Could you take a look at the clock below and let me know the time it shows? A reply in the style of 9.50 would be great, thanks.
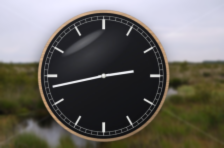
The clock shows 2.43
